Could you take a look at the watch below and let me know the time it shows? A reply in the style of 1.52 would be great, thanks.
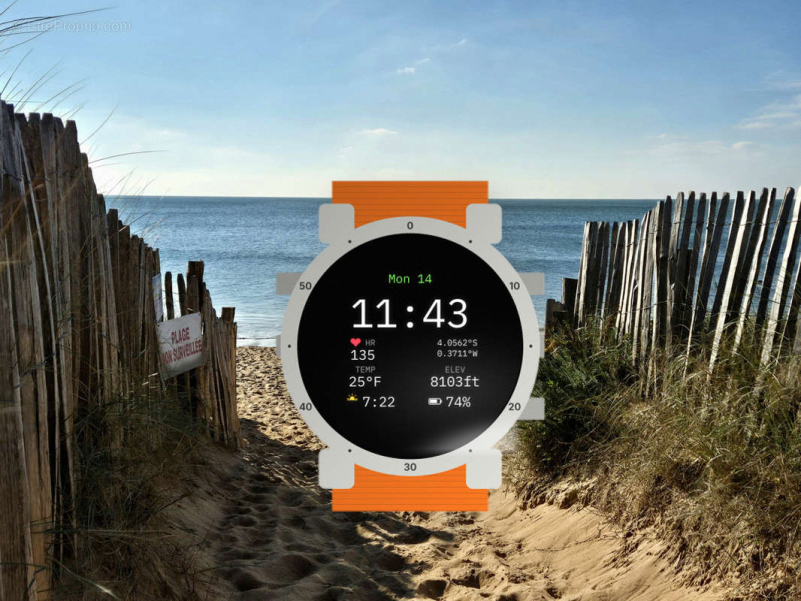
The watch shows 11.43
